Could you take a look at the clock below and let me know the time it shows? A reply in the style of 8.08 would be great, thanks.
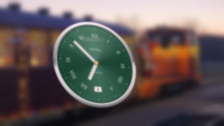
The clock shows 6.52
